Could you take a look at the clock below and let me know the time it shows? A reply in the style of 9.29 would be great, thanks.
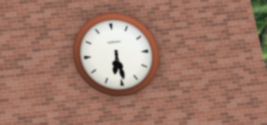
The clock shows 6.29
